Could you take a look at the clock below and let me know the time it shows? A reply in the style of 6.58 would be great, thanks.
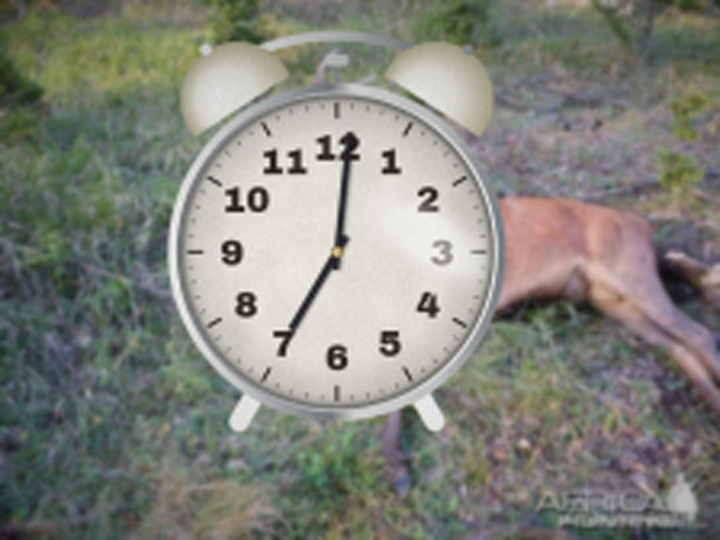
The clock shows 7.01
